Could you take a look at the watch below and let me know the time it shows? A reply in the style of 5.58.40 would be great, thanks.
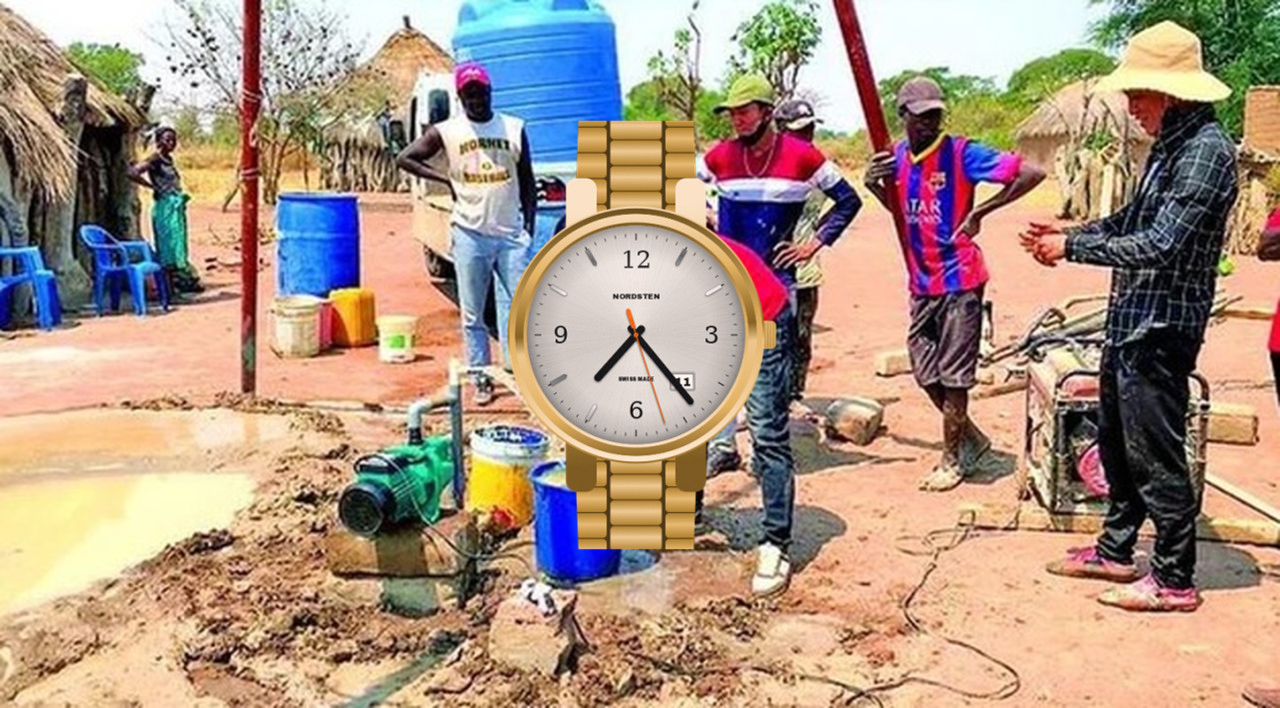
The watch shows 7.23.27
